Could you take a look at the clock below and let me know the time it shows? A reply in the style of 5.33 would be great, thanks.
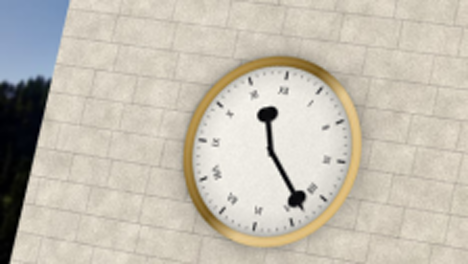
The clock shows 11.23
